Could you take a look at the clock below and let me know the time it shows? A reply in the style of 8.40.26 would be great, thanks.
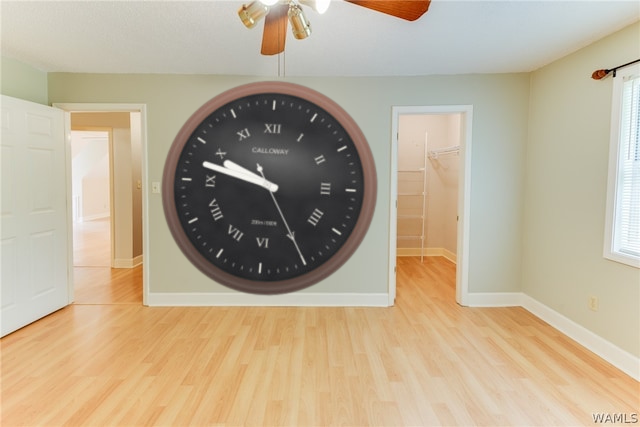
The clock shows 9.47.25
